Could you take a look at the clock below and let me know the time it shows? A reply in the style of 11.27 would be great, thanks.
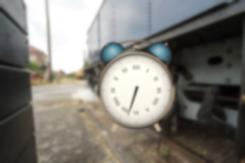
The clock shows 6.33
